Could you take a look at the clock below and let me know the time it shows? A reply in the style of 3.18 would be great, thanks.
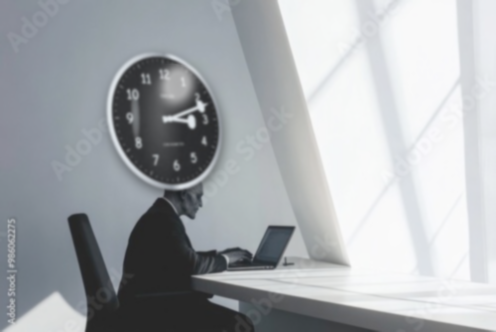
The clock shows 3.12
